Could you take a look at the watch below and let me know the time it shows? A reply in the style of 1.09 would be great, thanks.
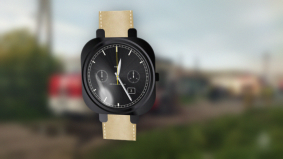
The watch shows 12.25
